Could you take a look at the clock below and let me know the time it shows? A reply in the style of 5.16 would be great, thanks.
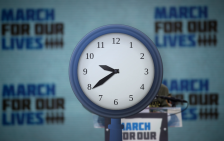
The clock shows 9.39
